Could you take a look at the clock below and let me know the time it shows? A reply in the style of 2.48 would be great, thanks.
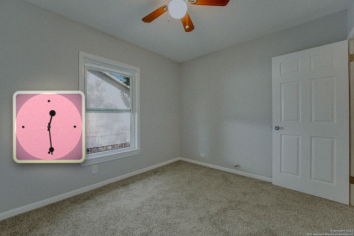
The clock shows 12.29
